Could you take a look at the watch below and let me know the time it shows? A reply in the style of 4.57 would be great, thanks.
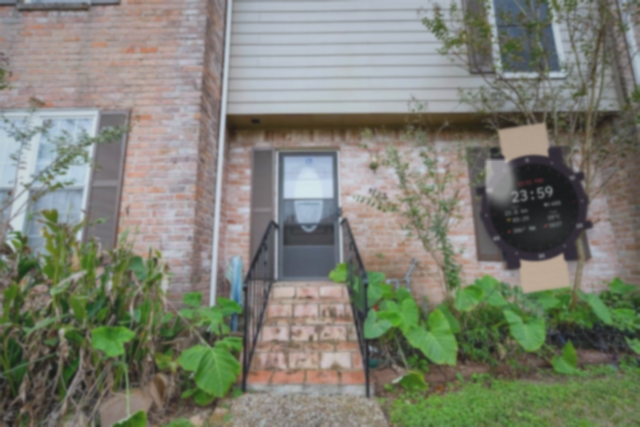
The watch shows 23.59
